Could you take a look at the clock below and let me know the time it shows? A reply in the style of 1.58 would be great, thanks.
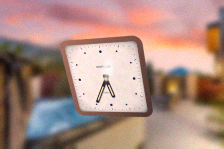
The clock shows 5.35
